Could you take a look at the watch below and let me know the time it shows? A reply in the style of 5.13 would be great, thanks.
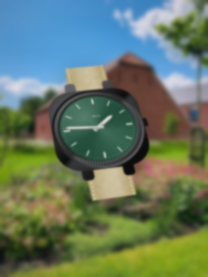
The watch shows 1.46
